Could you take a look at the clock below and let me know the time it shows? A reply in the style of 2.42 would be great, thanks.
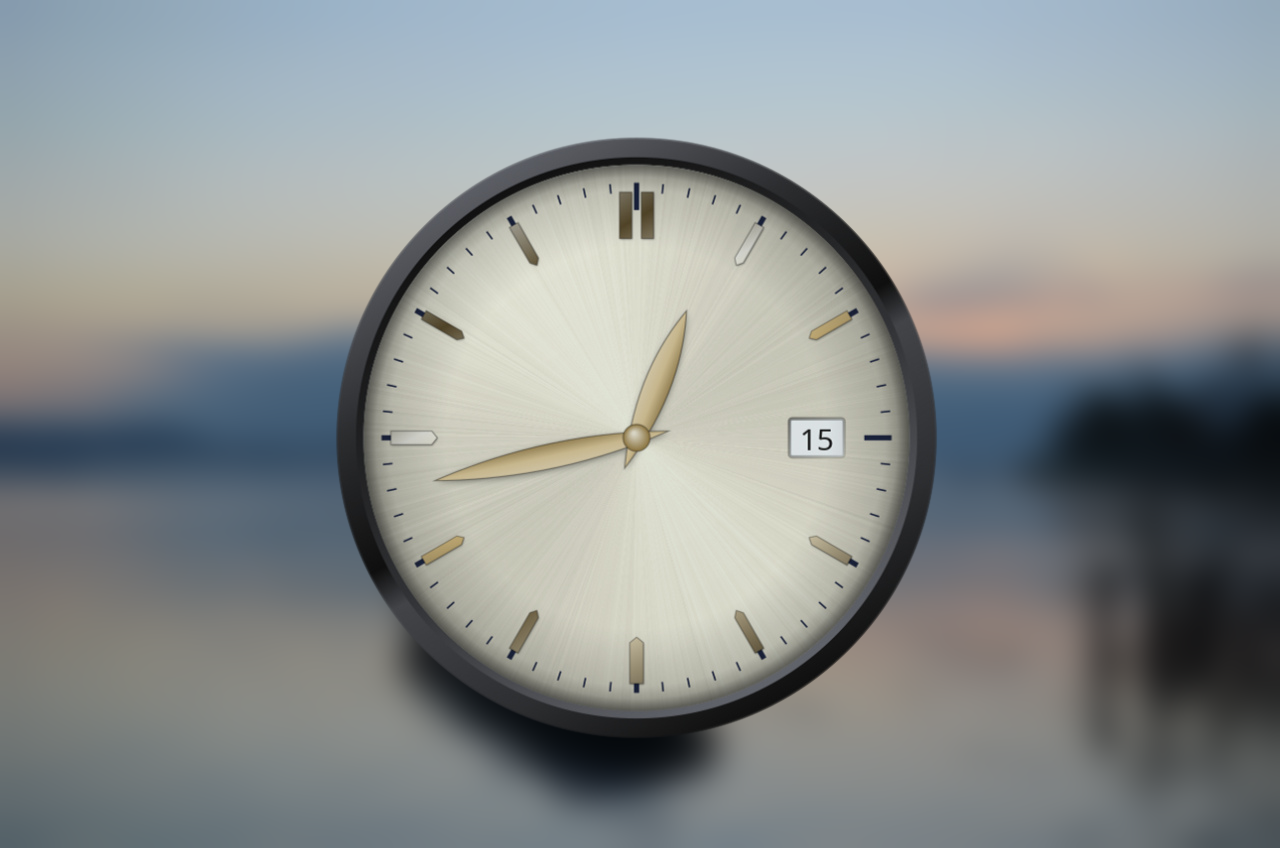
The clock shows 12.43
